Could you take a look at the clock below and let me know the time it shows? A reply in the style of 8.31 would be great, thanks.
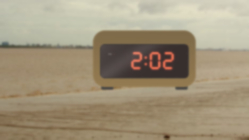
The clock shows 2.02
